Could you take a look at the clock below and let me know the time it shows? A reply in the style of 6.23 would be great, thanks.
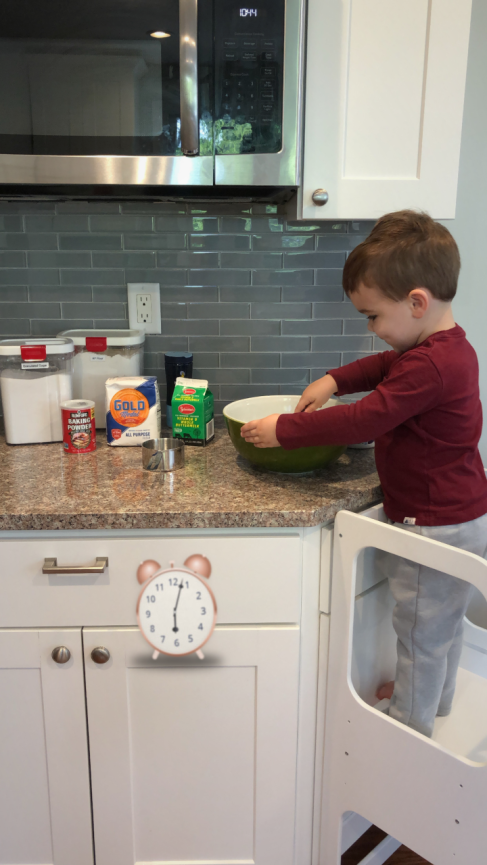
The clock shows 6.03
